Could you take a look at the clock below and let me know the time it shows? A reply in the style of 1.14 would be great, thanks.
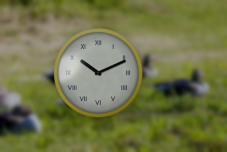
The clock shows 10.11
